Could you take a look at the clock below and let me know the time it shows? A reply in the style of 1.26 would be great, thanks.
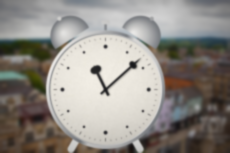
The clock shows 11.08
